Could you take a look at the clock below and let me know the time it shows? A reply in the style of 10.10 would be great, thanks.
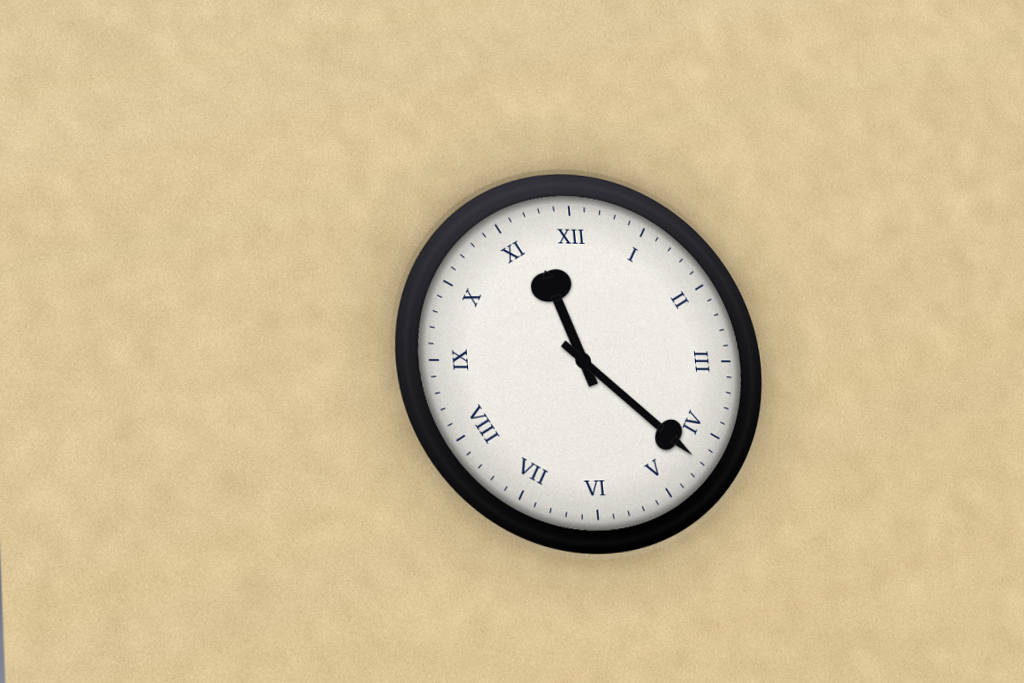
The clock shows 11.22
